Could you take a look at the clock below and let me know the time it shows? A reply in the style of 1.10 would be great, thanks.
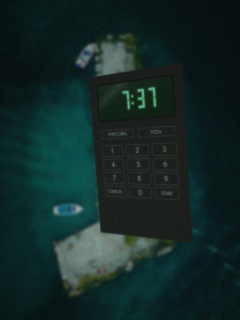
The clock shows 7.37
